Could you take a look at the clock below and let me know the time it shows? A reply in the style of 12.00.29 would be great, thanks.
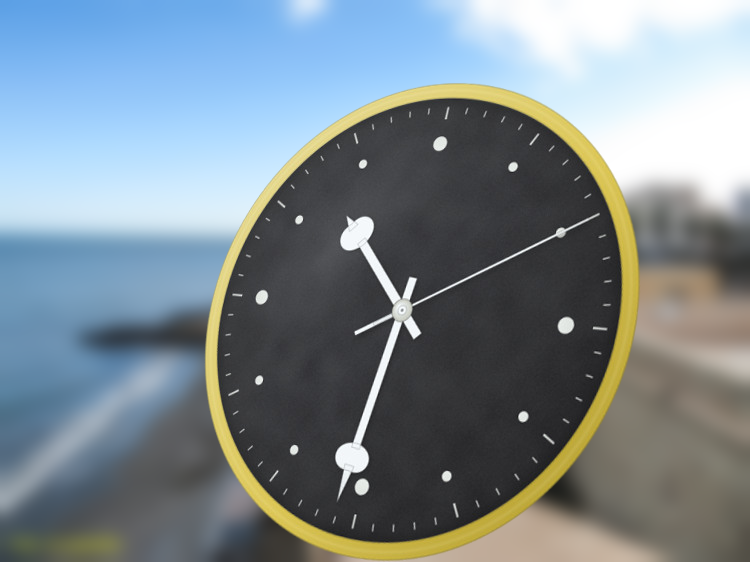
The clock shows 10.31.10
